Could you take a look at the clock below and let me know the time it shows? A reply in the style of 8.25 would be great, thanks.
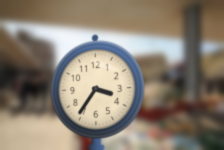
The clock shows 3.36
